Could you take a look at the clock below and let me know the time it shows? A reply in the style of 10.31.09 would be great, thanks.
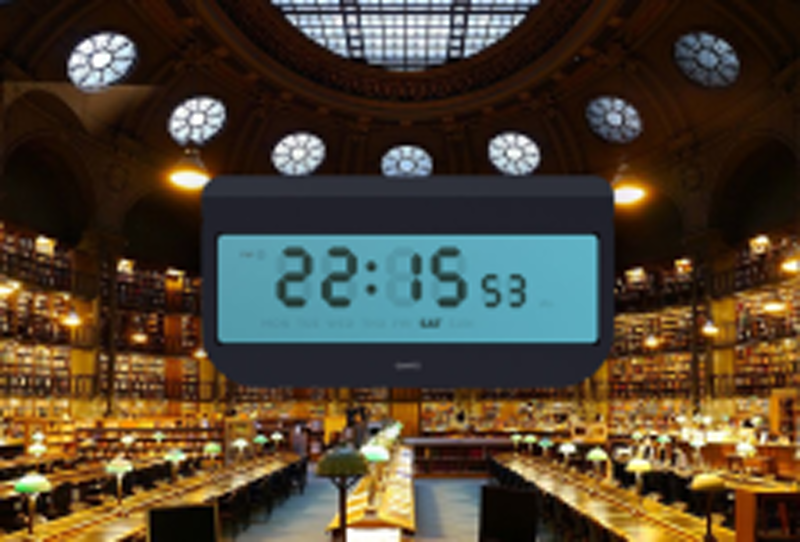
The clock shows 22.15.53
